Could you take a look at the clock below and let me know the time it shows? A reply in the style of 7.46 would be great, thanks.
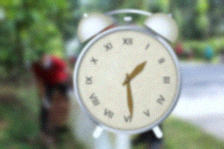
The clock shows 1.29
